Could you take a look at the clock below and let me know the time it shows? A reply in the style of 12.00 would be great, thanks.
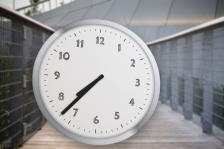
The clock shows 7.37
